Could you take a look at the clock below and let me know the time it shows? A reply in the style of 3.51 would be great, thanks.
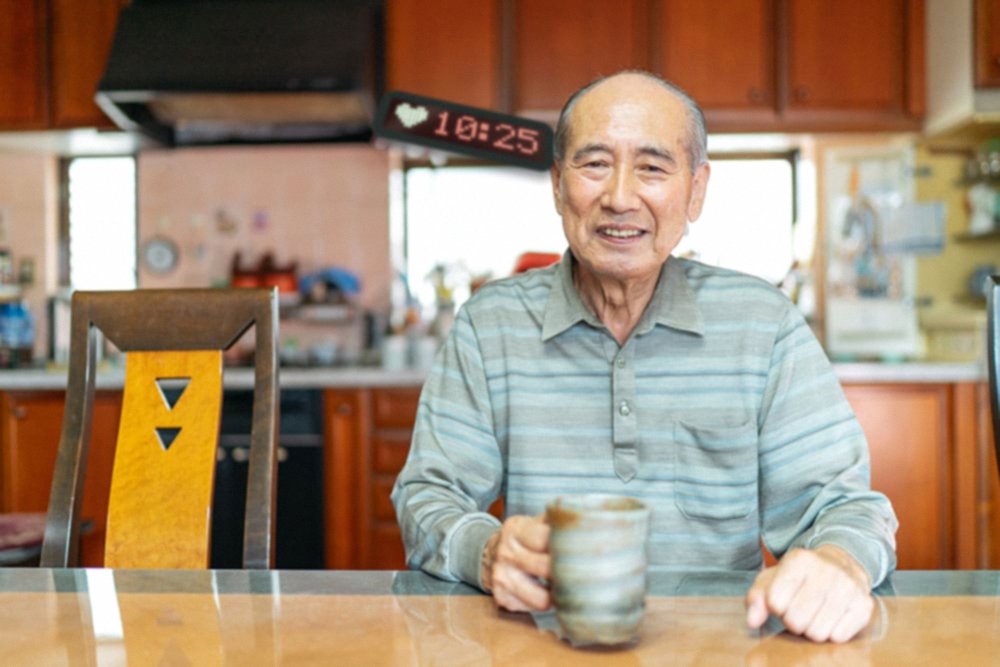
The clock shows 10.25
